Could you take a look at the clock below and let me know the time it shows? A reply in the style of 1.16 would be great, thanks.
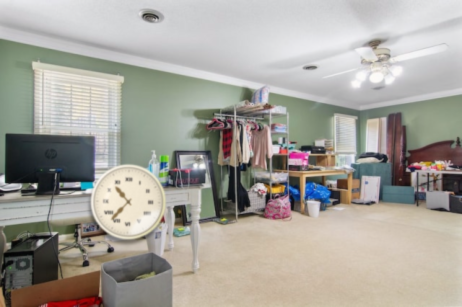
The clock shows 10.37
